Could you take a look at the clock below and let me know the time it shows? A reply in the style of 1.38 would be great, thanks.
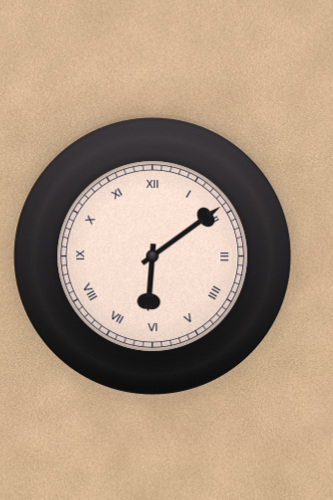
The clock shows 6.09
